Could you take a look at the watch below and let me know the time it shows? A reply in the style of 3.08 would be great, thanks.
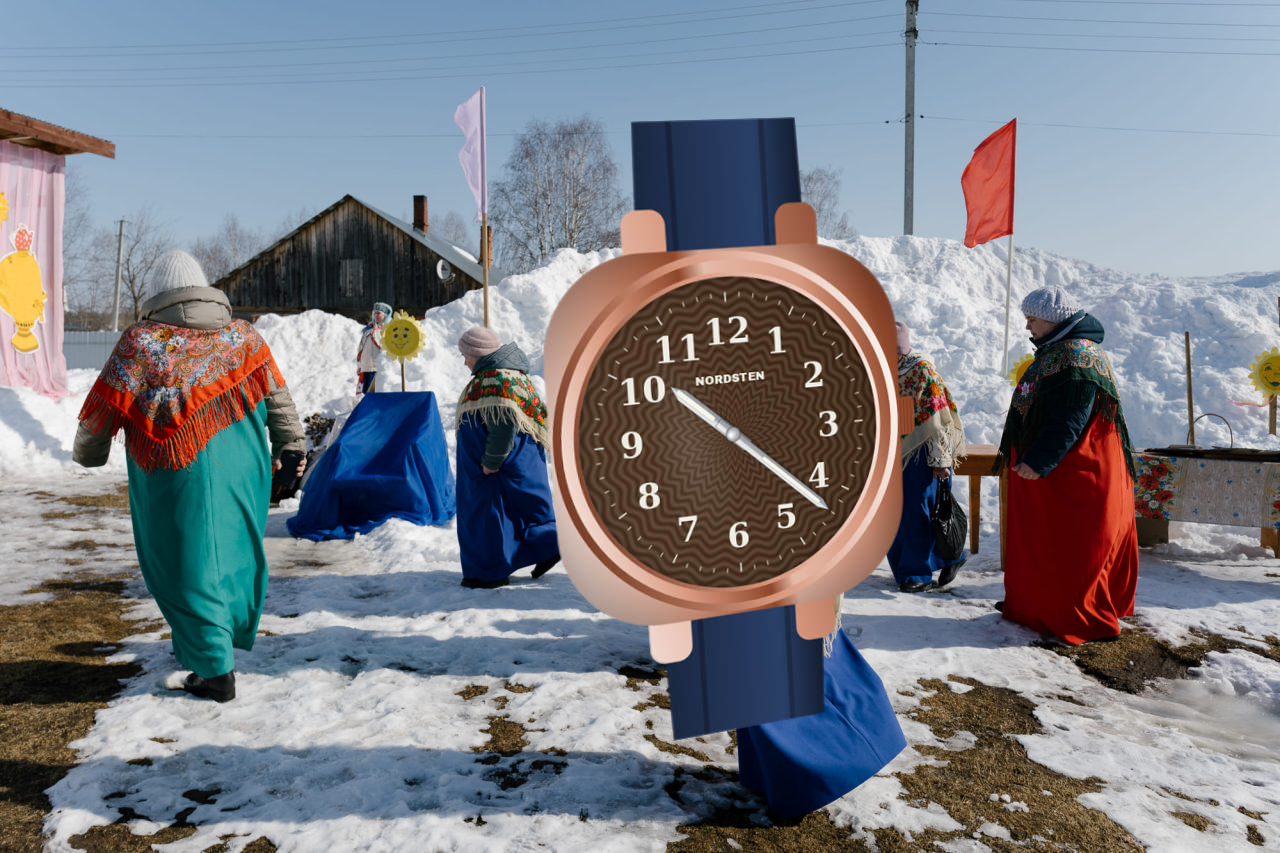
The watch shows 10.22
